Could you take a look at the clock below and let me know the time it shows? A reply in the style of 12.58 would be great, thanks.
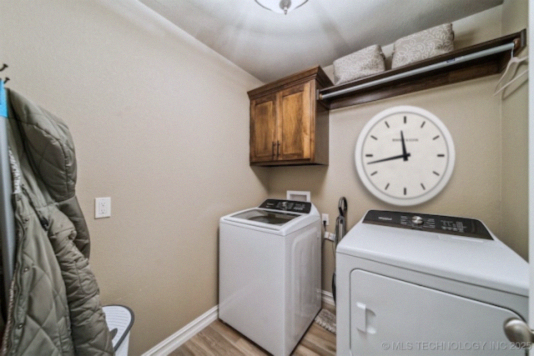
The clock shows 11.43
